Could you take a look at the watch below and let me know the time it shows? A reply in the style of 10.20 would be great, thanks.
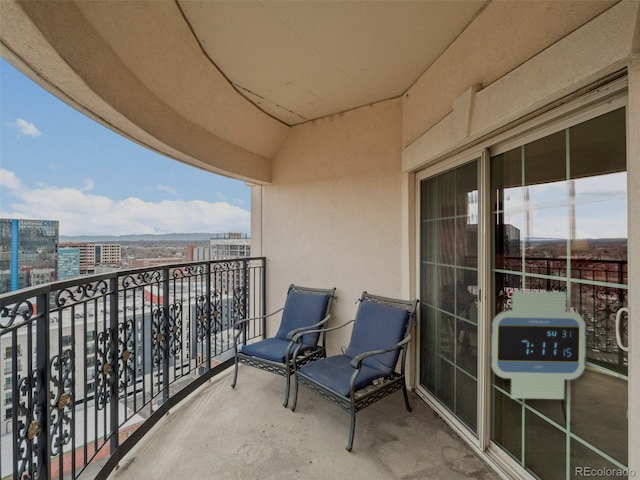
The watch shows 7.11
